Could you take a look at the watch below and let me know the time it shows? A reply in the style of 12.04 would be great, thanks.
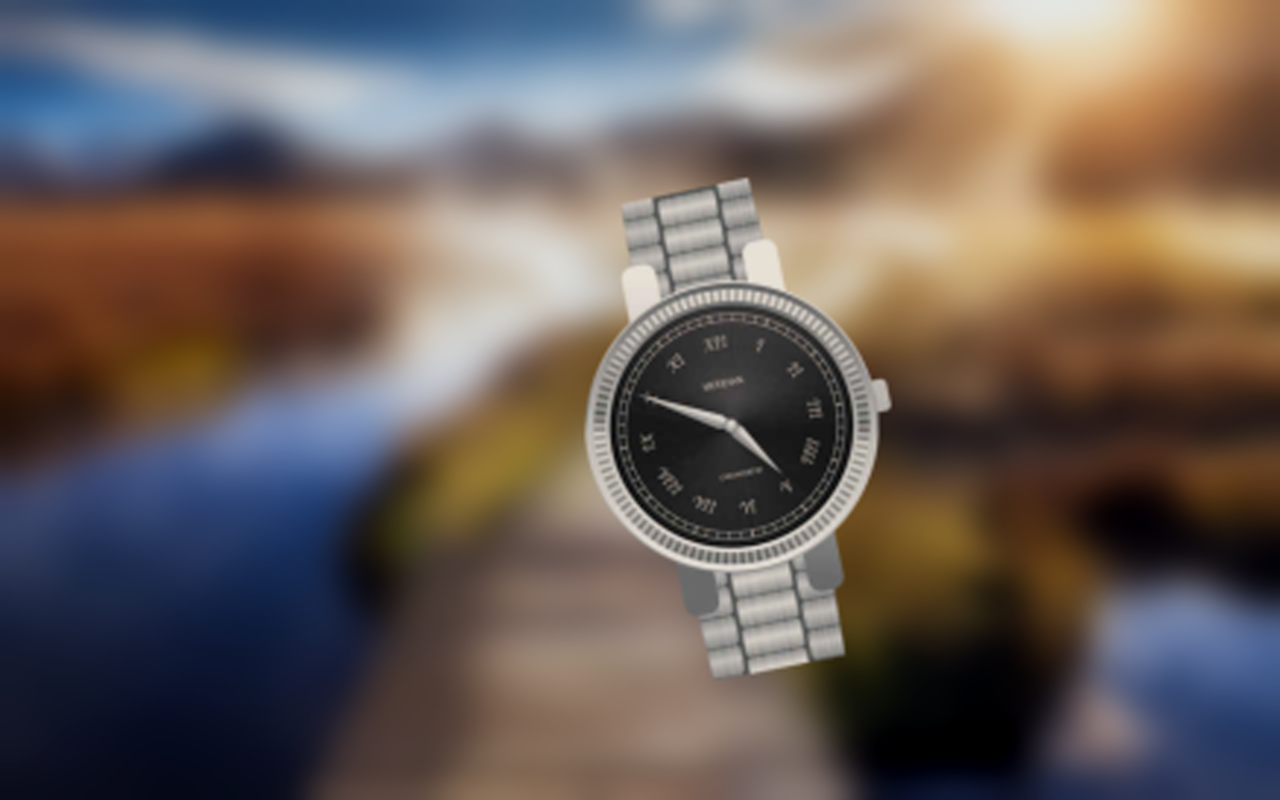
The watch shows 4.50
